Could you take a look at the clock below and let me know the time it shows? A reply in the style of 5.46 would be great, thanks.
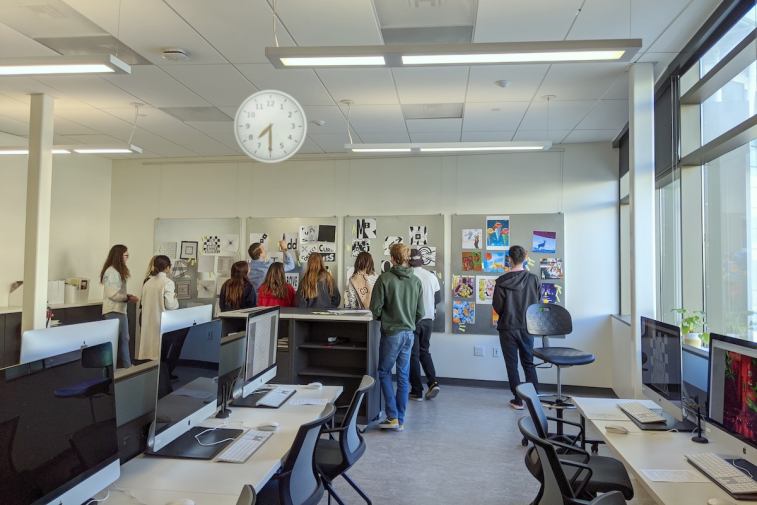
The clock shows 7.30
